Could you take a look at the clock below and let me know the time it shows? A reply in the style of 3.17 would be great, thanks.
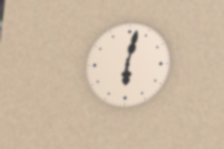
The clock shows 6.02
